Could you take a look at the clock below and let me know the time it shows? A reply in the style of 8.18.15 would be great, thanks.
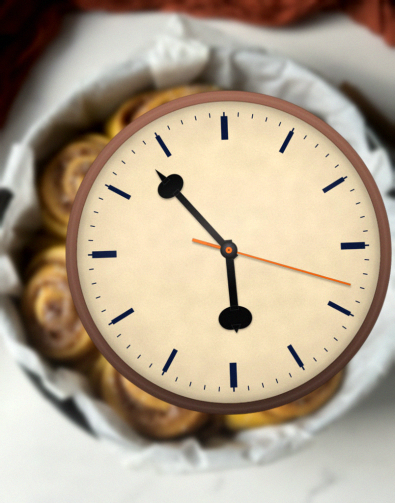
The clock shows 5.53.18
